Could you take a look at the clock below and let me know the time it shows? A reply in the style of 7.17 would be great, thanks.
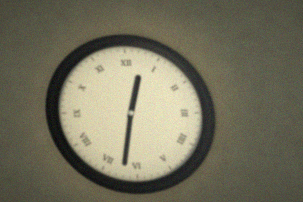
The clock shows 12.32
